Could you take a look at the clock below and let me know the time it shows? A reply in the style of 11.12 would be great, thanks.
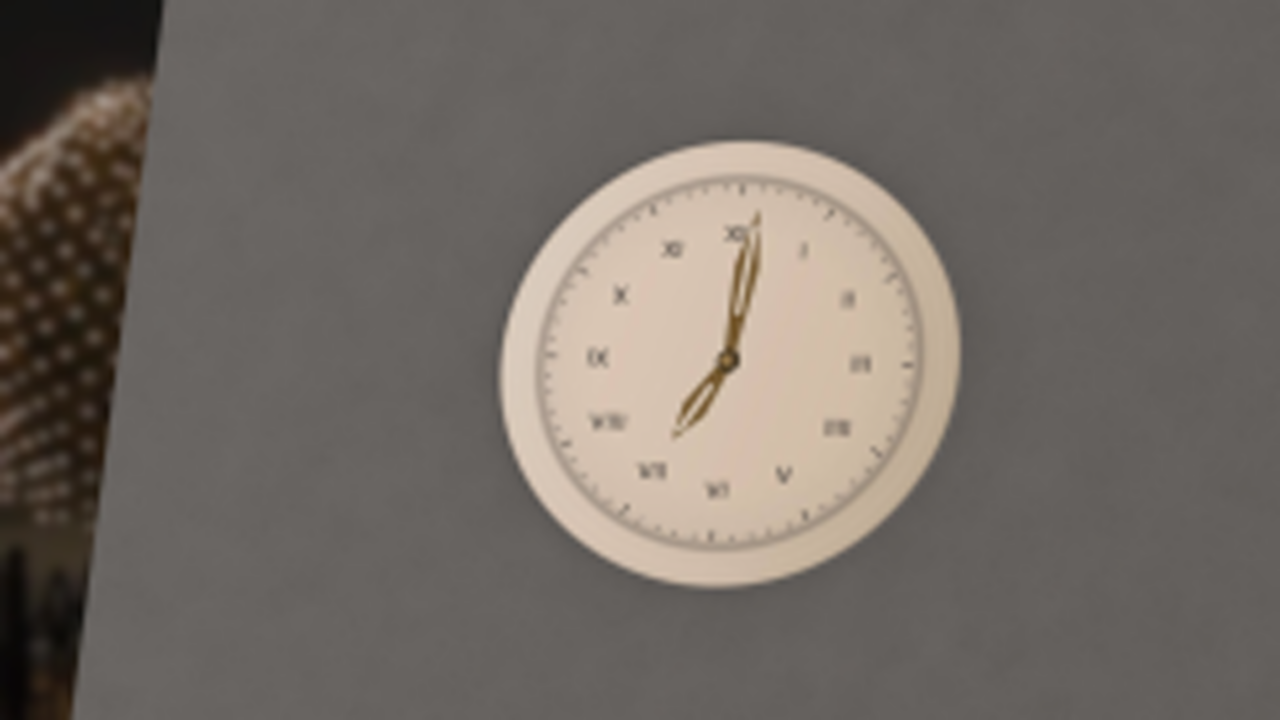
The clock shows 7.01
